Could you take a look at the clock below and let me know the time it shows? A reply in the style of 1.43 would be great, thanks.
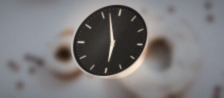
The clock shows 5.57
